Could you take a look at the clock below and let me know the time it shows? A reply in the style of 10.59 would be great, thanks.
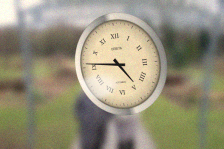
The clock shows 4.46
